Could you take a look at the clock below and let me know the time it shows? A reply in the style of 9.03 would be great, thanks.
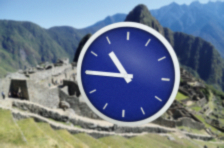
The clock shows 10.45
